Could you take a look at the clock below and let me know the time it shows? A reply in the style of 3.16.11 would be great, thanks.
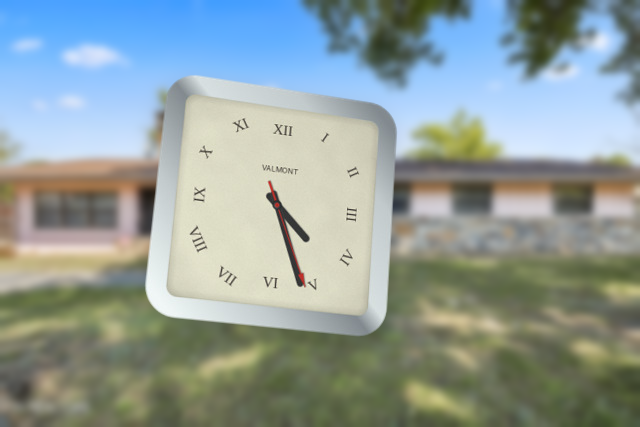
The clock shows 4.26.26
